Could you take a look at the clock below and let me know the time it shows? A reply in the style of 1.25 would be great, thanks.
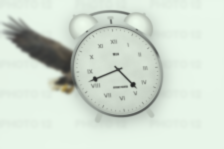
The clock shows 4.42
